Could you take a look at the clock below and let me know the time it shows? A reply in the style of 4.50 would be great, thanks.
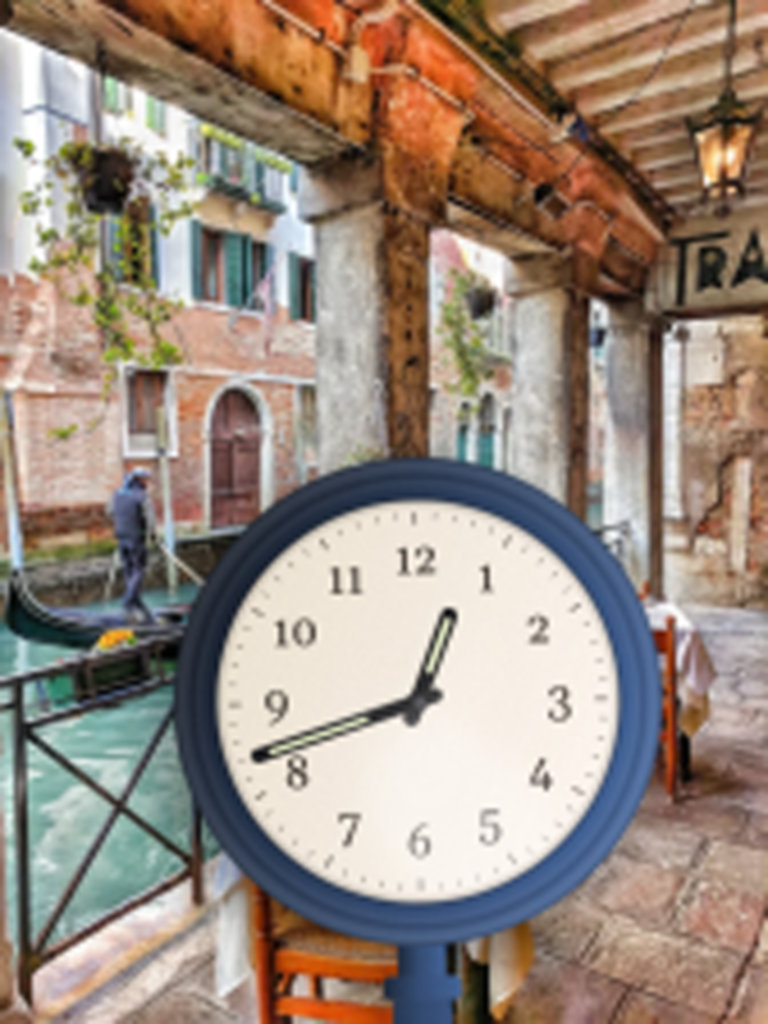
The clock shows 12.42
